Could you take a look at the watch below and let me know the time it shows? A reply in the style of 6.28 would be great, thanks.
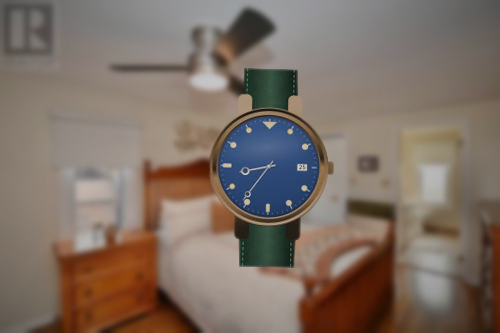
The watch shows 8.36
